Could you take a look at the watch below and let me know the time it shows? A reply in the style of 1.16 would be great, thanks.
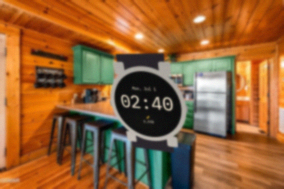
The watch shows 2.40
